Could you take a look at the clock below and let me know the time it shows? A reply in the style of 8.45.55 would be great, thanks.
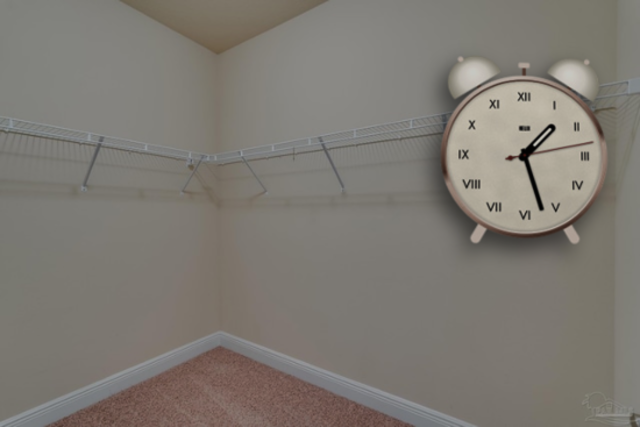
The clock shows 1.27.13
